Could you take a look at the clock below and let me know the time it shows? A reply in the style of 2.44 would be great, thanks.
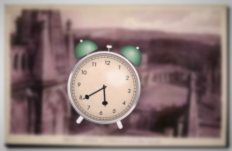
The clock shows 5.39
